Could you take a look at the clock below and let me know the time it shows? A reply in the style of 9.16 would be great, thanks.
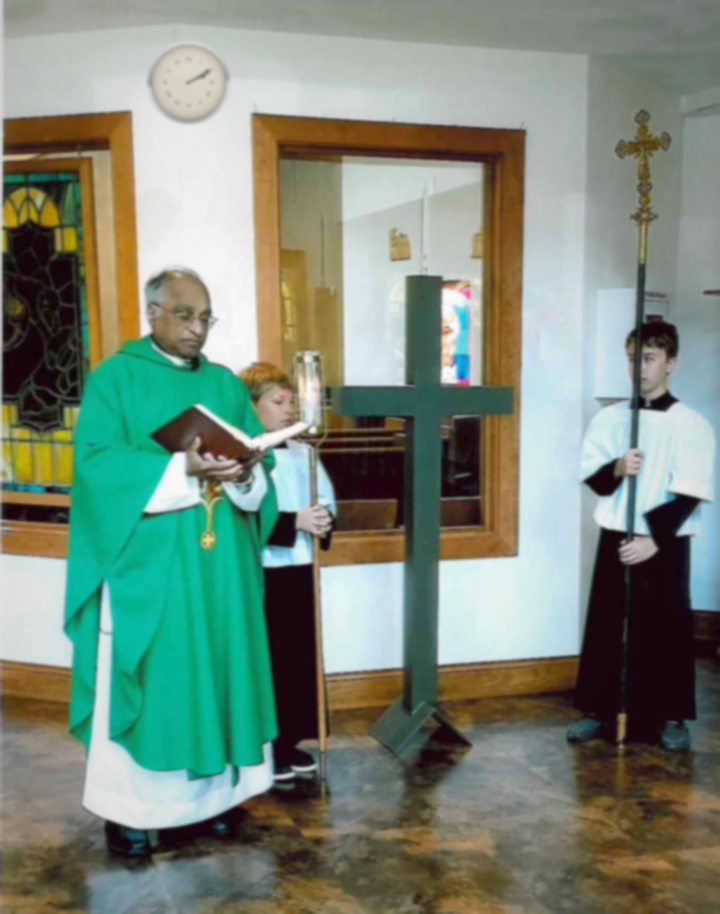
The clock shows 2.10
